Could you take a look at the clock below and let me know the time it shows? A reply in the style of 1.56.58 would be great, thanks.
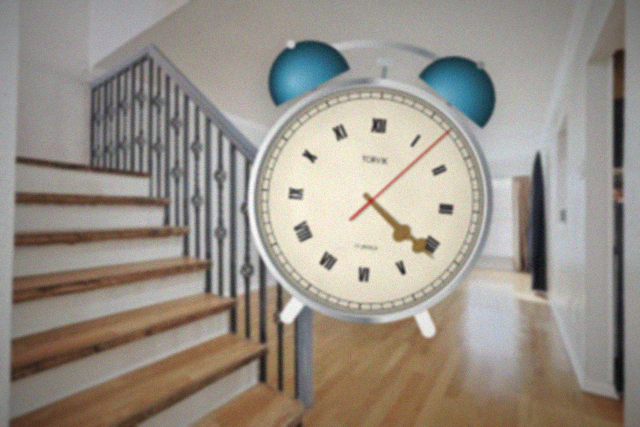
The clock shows 4.21.07
